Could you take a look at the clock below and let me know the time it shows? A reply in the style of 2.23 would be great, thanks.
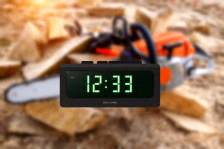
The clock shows 12.33
